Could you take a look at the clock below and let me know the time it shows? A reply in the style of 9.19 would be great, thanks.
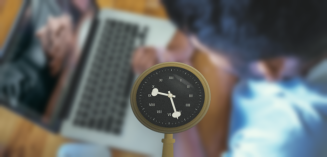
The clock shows 9.27
